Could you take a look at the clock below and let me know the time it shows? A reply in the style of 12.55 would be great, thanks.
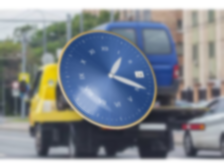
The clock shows 1.19
